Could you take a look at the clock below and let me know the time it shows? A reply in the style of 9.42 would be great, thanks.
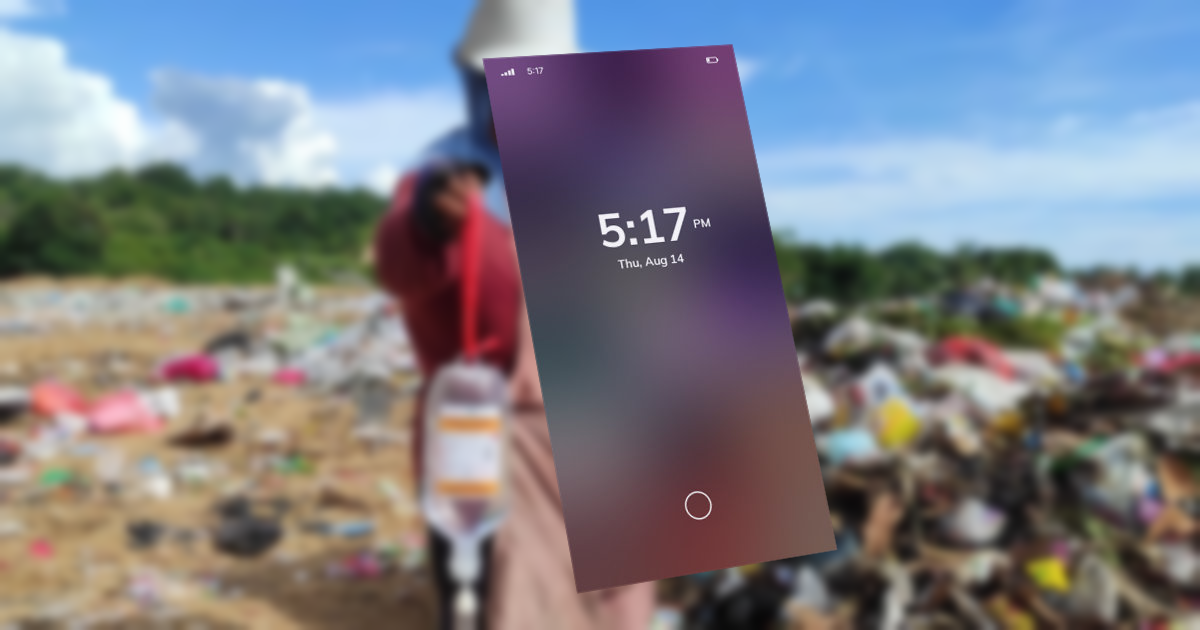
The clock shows 5.17
